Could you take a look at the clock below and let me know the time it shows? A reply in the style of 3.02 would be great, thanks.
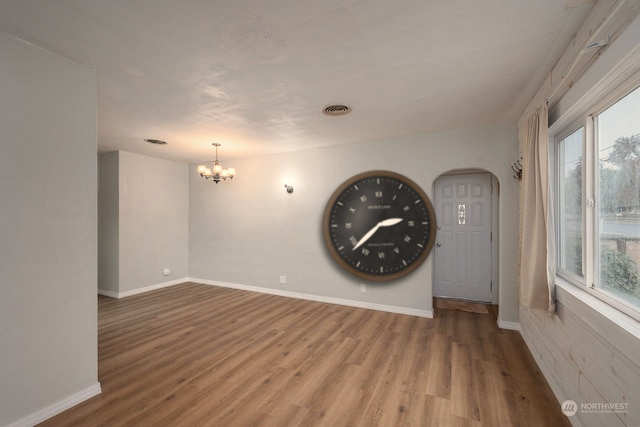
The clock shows 2.38
